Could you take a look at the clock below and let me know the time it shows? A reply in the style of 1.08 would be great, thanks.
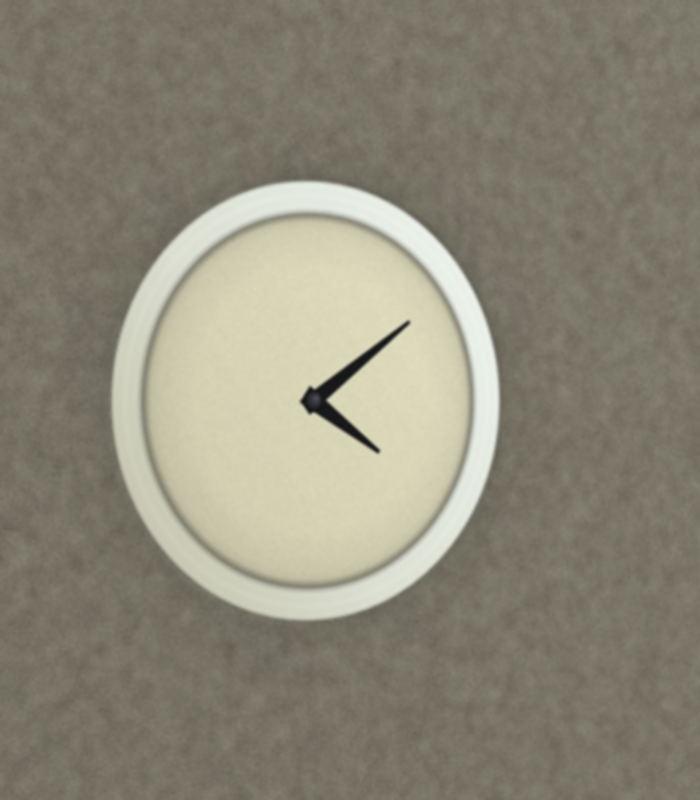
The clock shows 4.09
